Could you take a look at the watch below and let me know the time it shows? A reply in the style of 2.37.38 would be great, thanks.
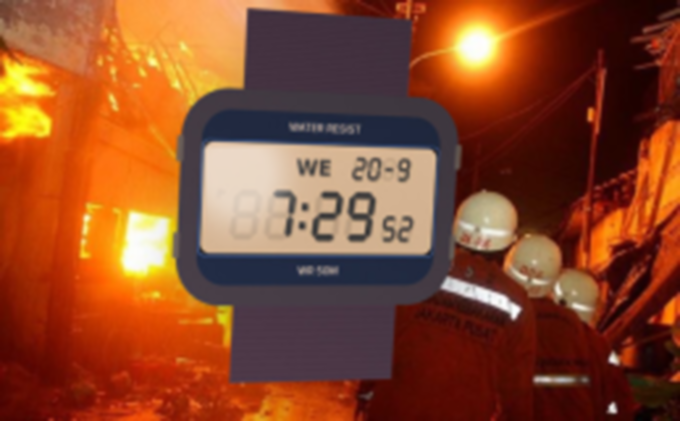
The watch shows 7.29.52
